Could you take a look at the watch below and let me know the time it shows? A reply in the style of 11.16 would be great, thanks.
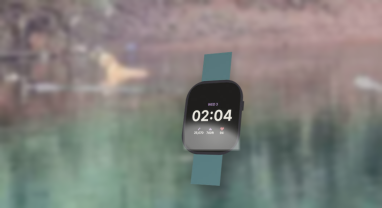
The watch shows 2.04
